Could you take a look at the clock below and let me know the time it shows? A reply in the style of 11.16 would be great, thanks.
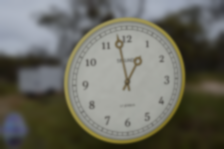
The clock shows 12.58
